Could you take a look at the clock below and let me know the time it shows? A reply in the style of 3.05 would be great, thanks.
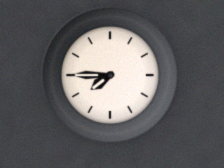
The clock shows 7.45
